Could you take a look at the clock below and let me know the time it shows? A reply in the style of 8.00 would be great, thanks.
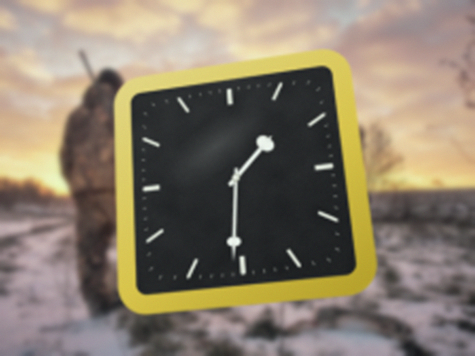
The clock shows 1.31
